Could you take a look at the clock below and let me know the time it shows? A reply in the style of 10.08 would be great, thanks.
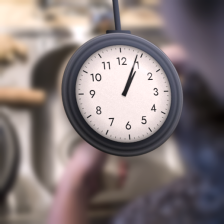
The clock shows 1.04
